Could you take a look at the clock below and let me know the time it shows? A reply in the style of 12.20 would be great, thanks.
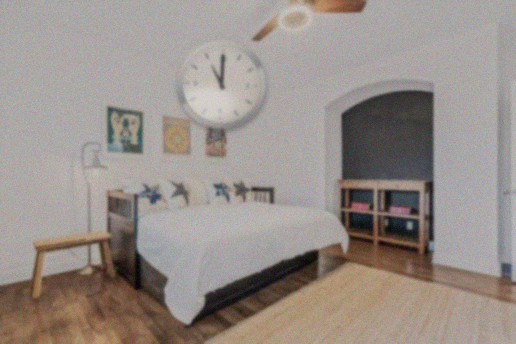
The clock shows 11.00
